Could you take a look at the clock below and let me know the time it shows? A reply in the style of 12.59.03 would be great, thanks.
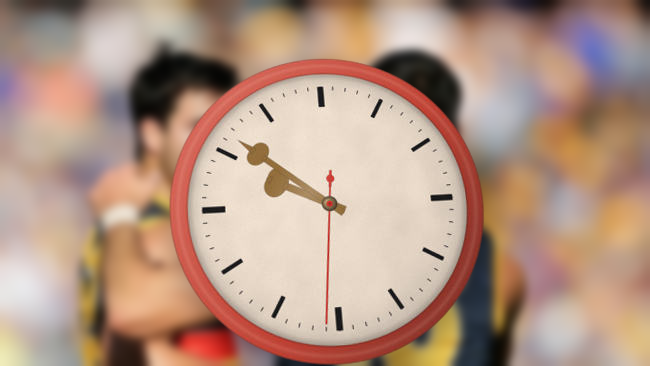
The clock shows 9.51.31
